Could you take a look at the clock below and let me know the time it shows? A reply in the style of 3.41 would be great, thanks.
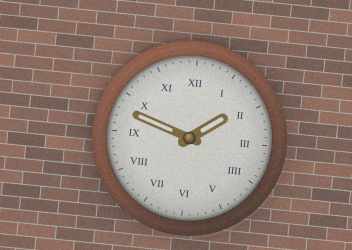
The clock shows 1.48
